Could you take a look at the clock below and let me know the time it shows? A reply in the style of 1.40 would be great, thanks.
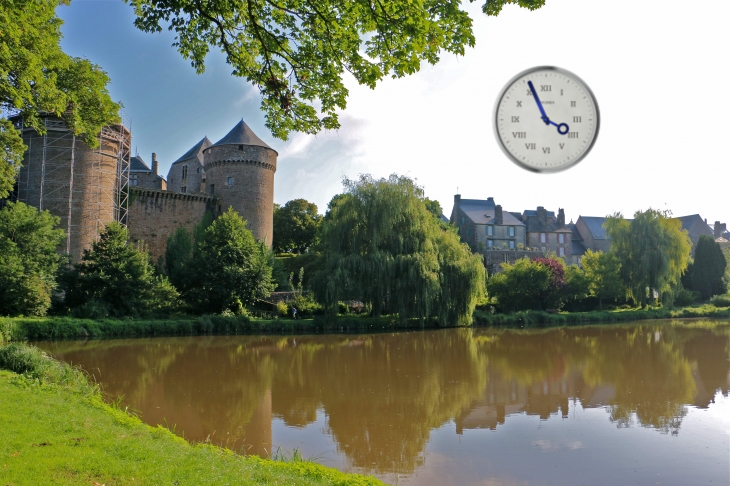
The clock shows 3.56
